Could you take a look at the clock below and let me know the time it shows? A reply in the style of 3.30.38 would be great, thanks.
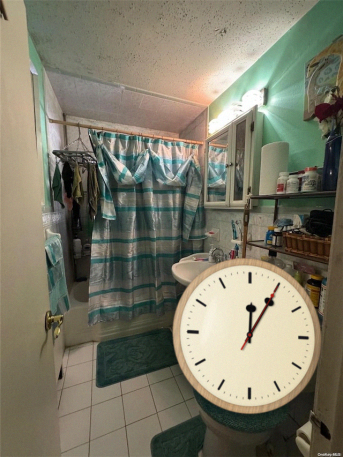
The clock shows 12.05.05
